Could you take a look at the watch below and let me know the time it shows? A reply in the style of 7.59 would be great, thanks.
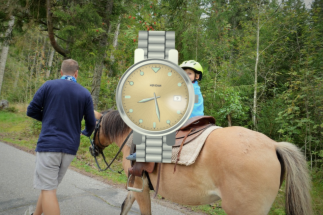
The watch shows 8.28
